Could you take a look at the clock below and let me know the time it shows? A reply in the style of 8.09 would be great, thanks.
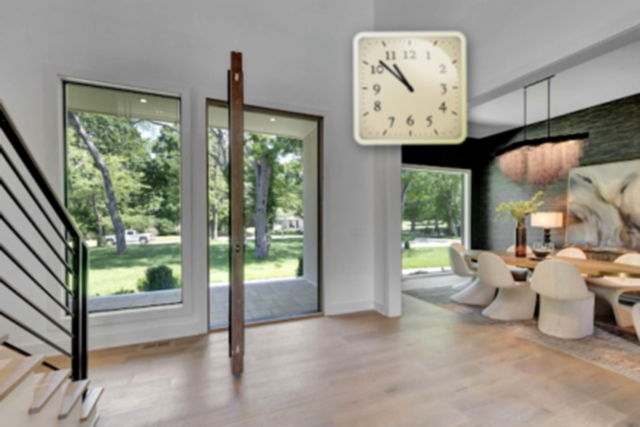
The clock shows 10.52
